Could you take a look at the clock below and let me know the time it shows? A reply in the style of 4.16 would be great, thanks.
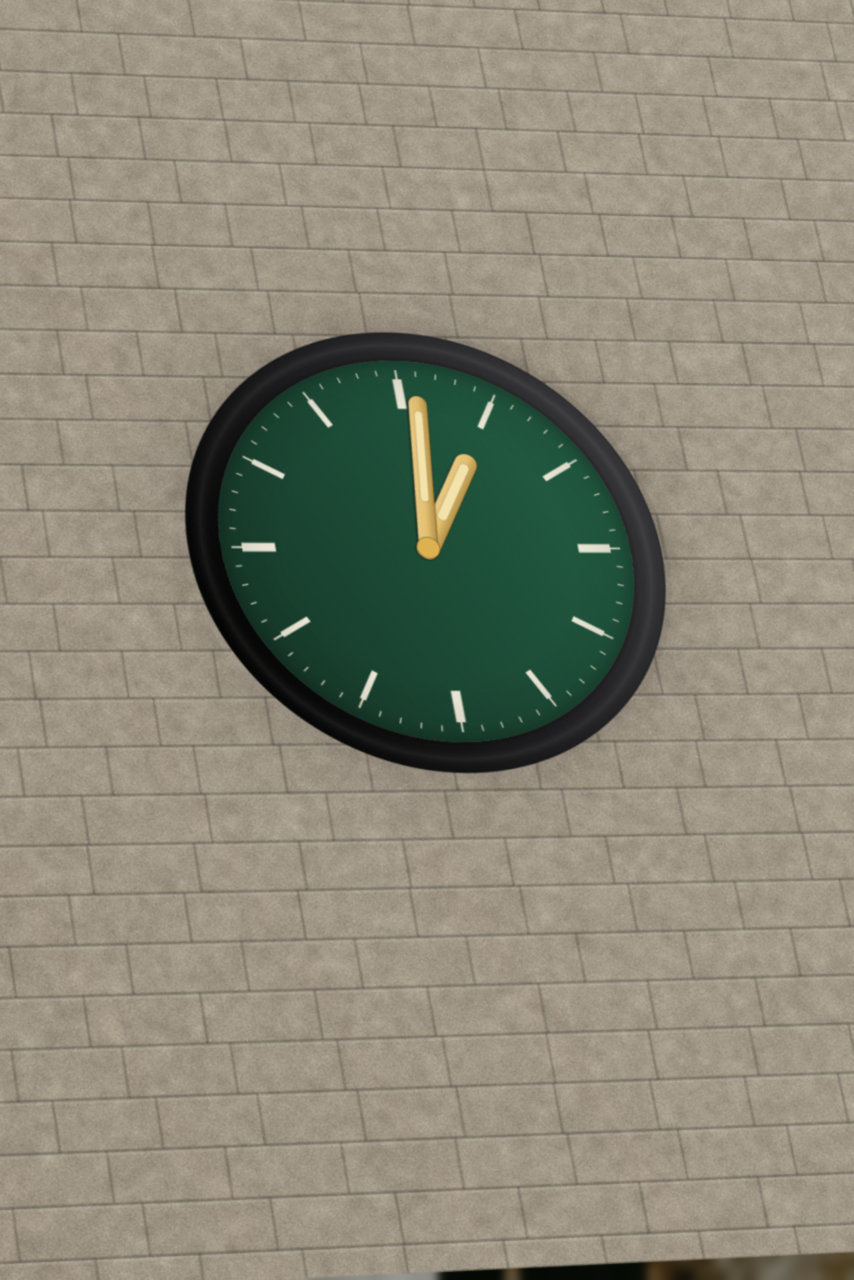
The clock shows 1.01
